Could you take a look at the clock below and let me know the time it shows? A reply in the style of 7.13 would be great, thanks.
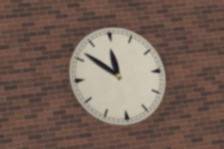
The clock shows 11.52
